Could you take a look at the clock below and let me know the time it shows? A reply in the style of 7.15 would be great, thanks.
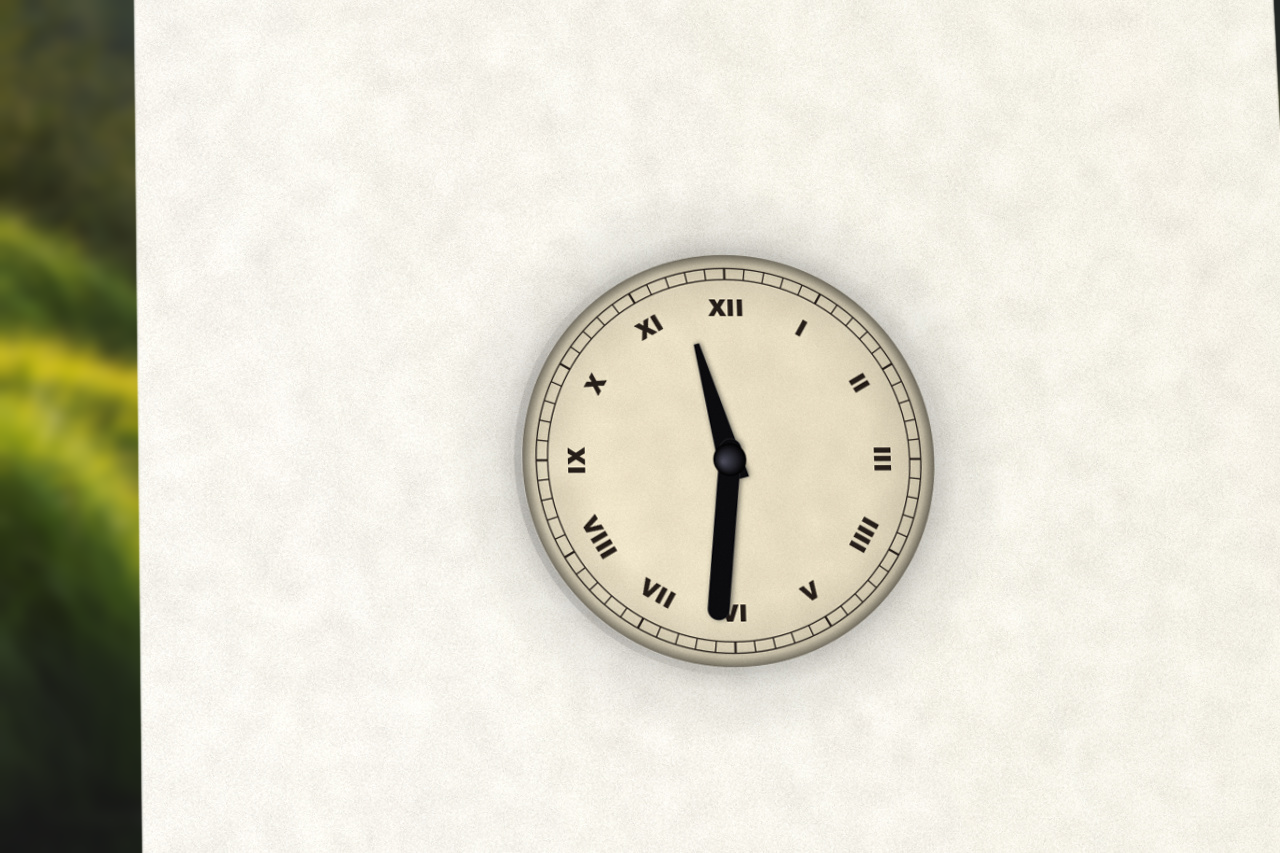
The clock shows 11.31
